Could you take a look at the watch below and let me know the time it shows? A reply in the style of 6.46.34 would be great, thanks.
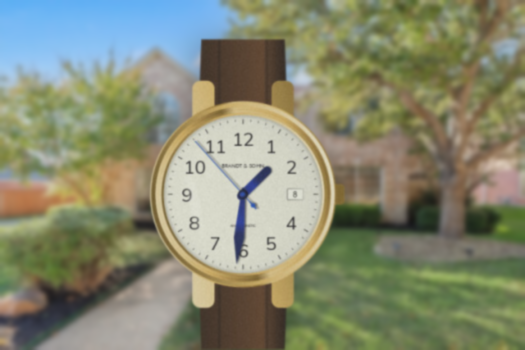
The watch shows 1.30.53
